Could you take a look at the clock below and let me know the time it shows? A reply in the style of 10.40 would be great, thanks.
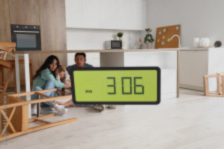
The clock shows 3.06
